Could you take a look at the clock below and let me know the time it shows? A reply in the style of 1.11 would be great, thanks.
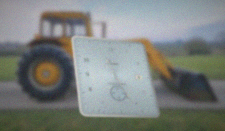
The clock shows 11.26
